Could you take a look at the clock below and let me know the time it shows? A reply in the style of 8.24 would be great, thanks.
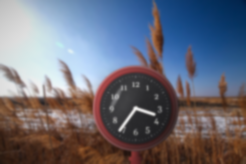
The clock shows 3.36
